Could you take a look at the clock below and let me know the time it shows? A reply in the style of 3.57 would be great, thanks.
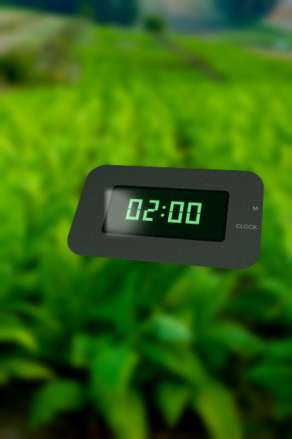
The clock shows 2.00
